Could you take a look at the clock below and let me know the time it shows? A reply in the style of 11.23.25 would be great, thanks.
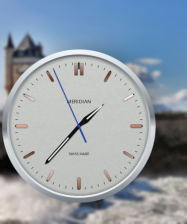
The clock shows 1.36.56
